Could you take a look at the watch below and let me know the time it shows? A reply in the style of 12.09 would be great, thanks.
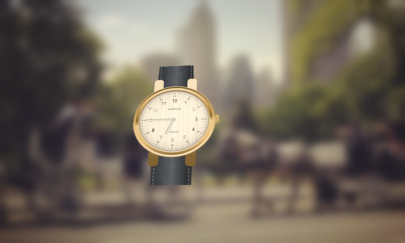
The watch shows 6.45
